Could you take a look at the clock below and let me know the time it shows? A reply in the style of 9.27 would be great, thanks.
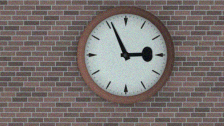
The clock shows 2.56
